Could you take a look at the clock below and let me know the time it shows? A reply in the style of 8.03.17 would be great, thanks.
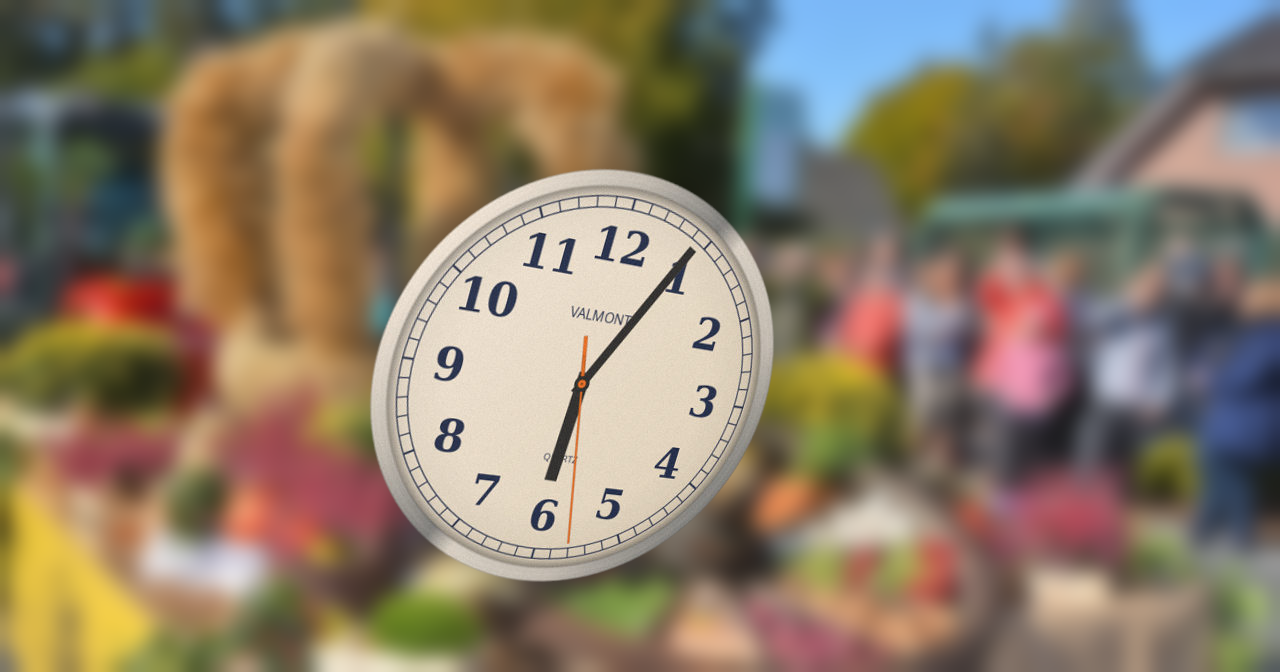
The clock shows 6.04.28
